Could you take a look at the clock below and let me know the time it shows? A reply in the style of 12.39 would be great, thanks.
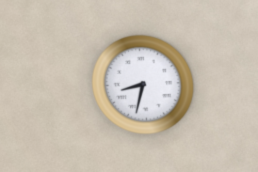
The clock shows 8.33
